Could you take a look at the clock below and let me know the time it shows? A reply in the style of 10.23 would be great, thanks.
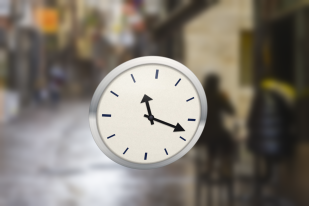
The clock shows 11.18
